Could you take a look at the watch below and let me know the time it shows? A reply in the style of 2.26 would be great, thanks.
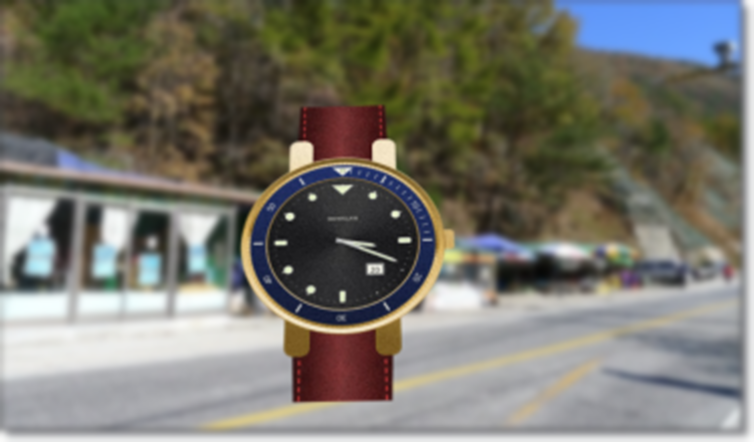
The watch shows 3.19
